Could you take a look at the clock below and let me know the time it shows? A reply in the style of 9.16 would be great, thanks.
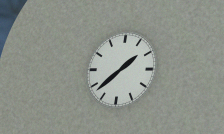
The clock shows 1.38
